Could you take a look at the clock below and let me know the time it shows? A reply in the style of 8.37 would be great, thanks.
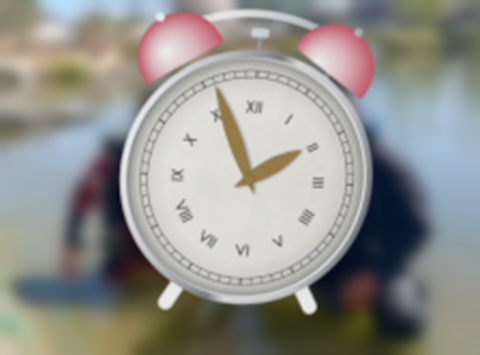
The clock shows 1.56
